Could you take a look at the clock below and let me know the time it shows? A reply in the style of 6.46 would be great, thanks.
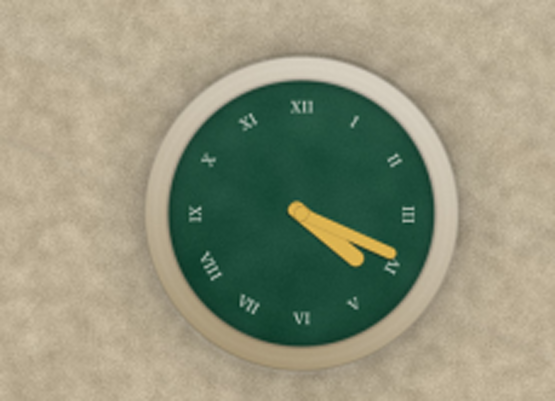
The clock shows 4.19
